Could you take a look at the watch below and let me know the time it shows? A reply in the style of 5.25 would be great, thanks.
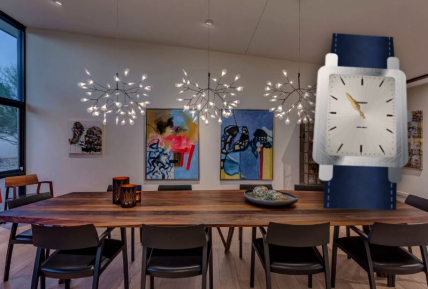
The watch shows 10.54
